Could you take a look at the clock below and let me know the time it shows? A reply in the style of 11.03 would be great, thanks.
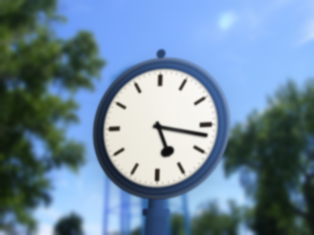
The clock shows 5.17
